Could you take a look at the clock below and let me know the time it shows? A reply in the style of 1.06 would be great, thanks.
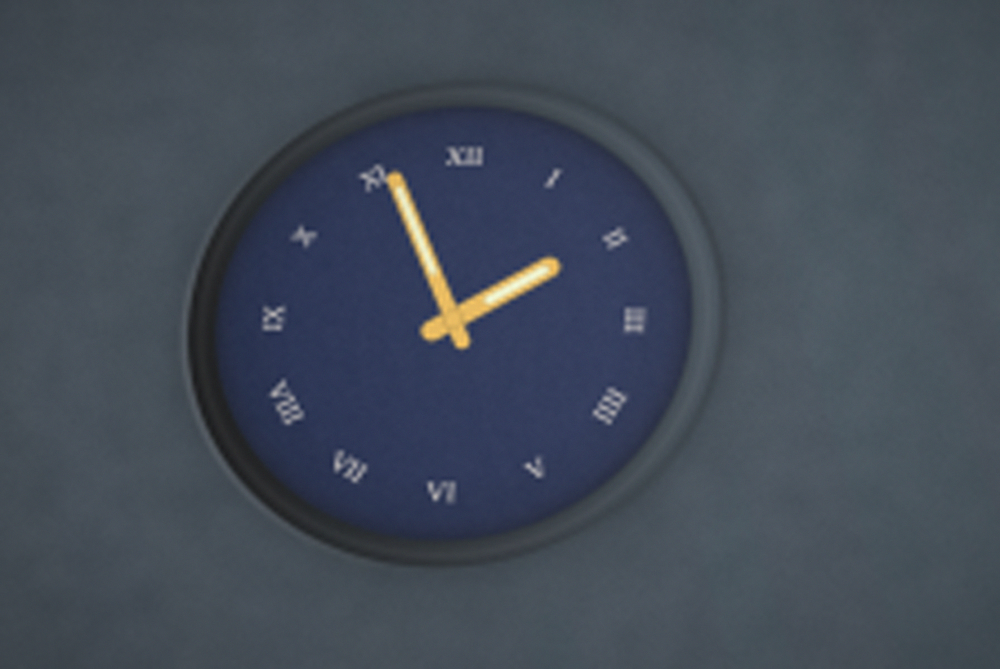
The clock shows 1.56
